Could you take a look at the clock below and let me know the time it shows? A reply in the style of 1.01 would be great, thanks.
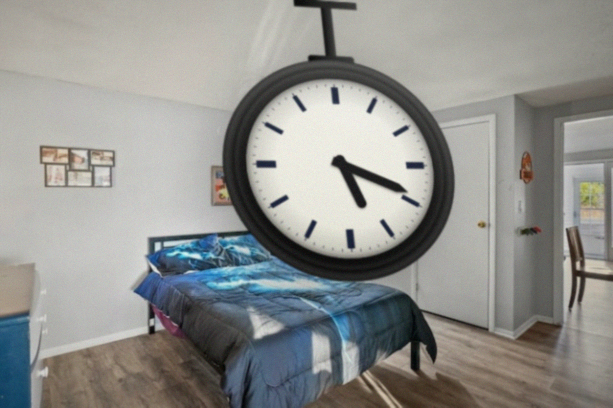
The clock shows 5.19
